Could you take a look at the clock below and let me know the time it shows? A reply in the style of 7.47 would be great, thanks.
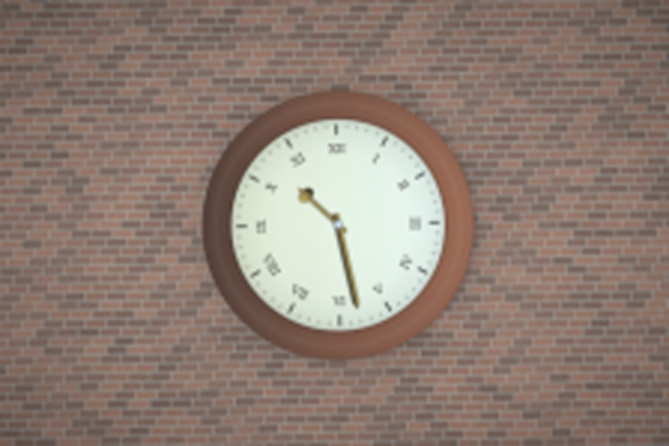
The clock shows 10.28
